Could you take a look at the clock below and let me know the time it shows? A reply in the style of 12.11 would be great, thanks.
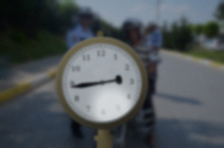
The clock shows 2.44
